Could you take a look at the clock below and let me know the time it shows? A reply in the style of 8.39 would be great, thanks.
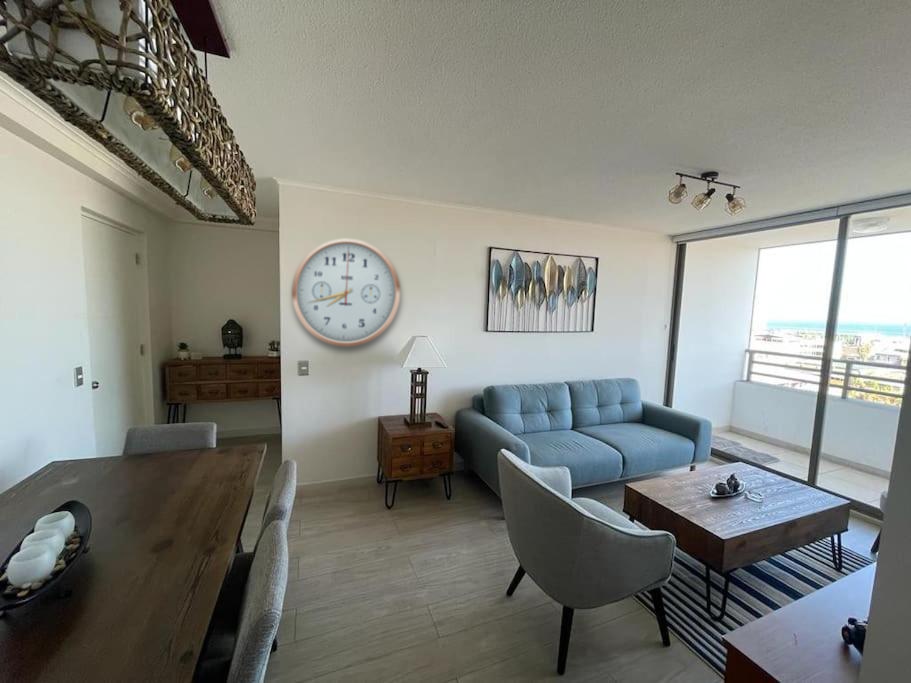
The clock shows 7.42
